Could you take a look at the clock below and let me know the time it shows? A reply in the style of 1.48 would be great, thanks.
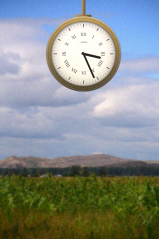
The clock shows 3.26
